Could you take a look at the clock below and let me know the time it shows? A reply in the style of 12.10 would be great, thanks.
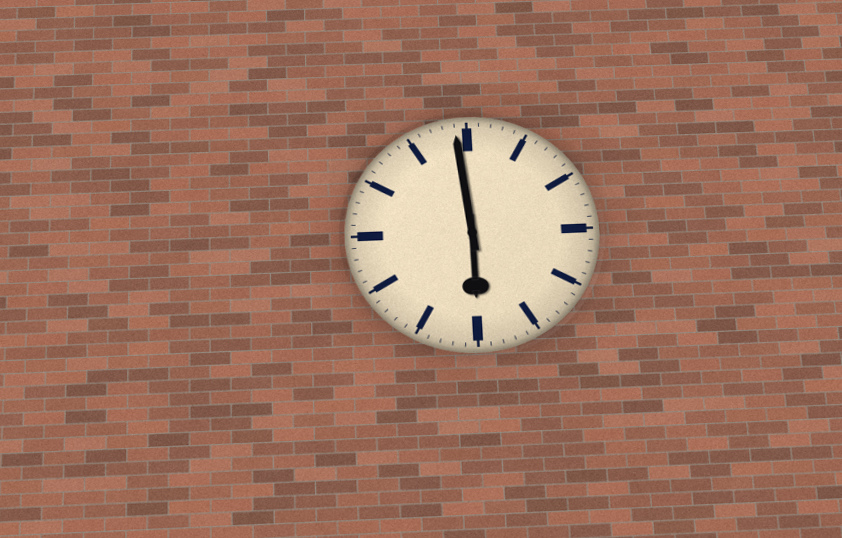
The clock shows 5.59
